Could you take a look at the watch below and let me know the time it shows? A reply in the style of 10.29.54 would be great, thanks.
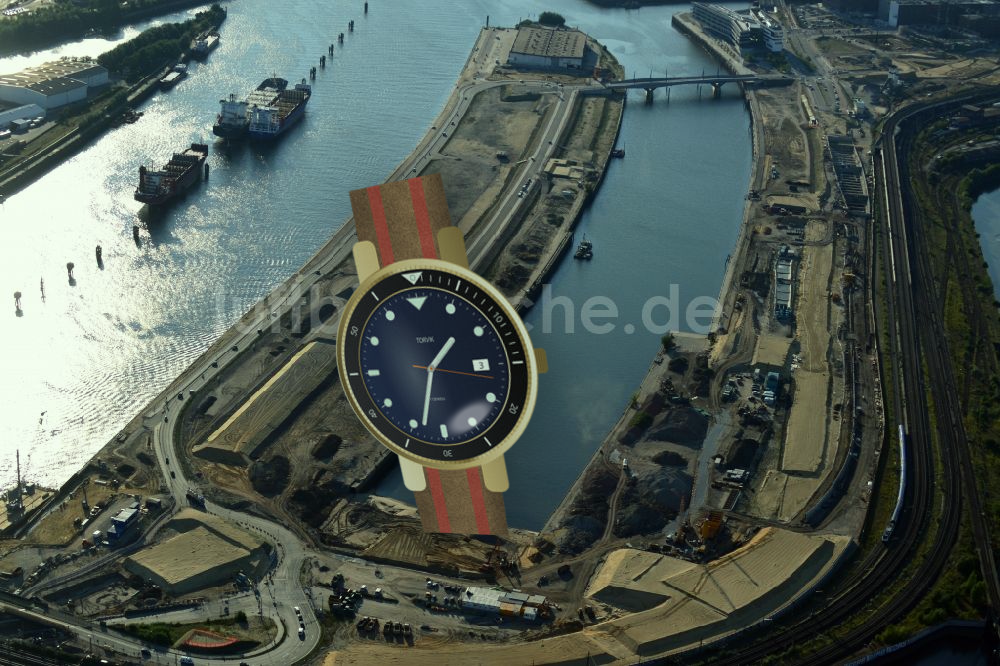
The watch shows 1.33.17
